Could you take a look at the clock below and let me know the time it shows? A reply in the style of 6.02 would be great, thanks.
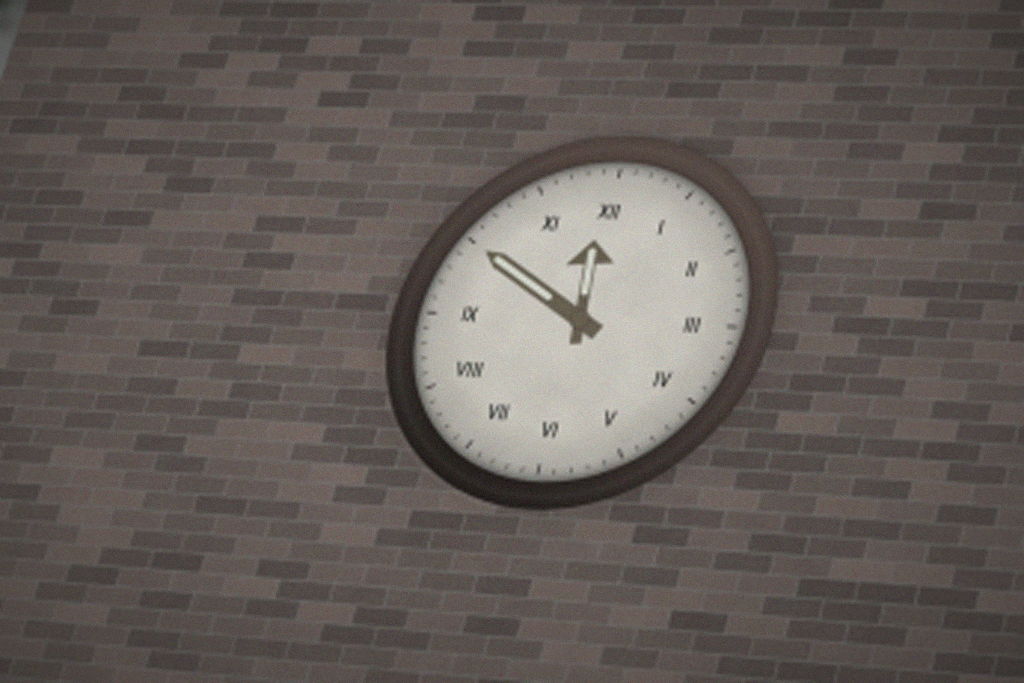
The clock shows 11.50
